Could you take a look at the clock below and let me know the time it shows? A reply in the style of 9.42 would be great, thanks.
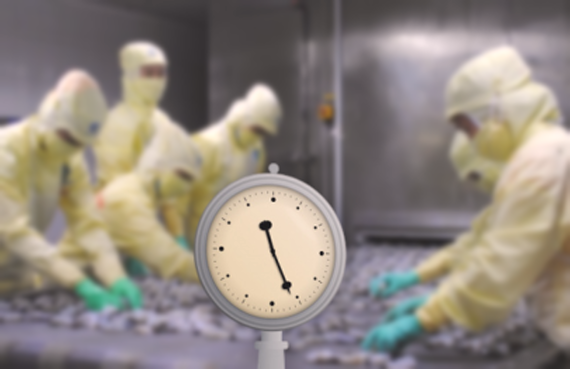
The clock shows 11.26
